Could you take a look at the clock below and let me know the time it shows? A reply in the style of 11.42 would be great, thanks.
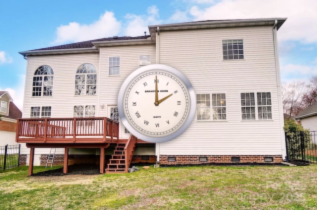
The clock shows 2.00
